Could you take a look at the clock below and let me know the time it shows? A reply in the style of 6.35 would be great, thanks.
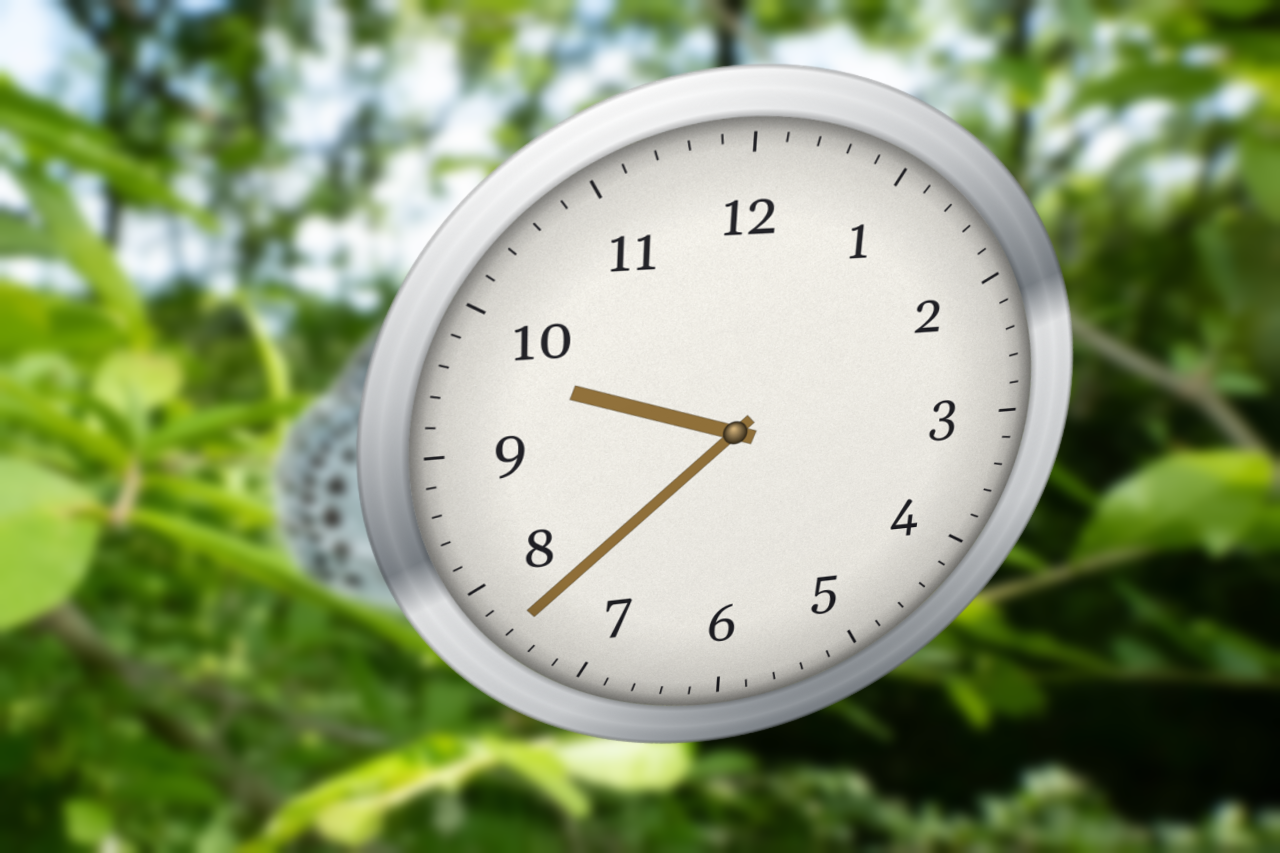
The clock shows 9.38
